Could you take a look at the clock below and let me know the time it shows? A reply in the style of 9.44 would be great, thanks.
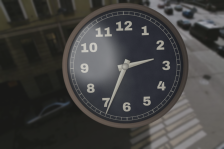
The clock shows 2.34
